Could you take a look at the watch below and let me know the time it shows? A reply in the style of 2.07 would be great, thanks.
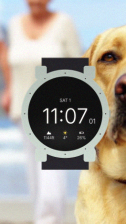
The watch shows 11.07
